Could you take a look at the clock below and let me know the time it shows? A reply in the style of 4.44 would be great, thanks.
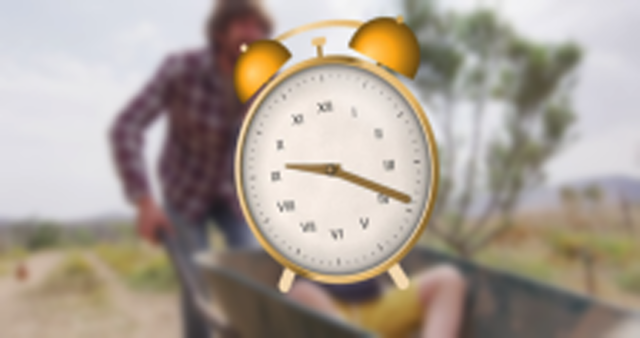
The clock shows 9.19
